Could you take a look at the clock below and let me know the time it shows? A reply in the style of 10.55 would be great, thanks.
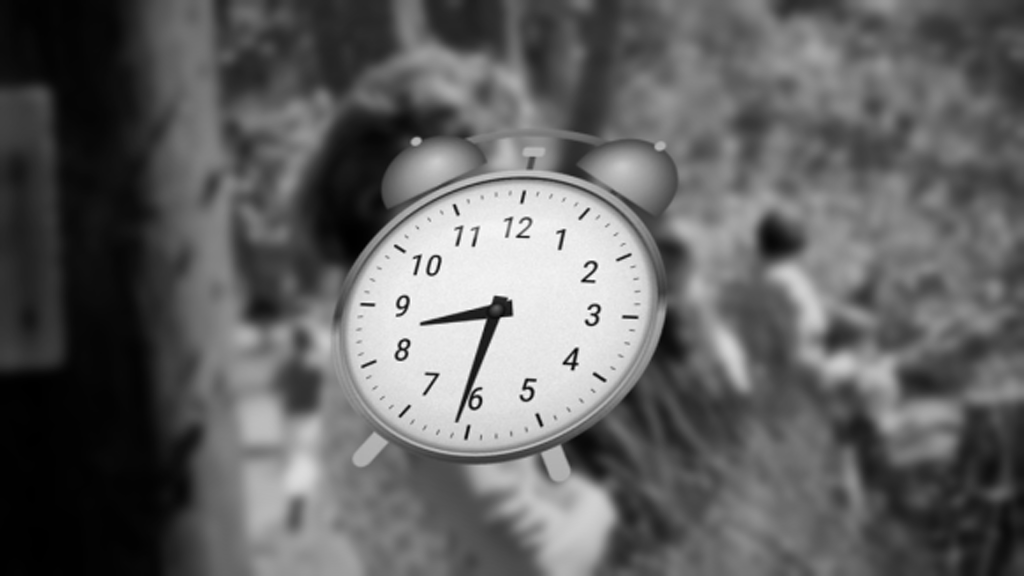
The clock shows 8.31
